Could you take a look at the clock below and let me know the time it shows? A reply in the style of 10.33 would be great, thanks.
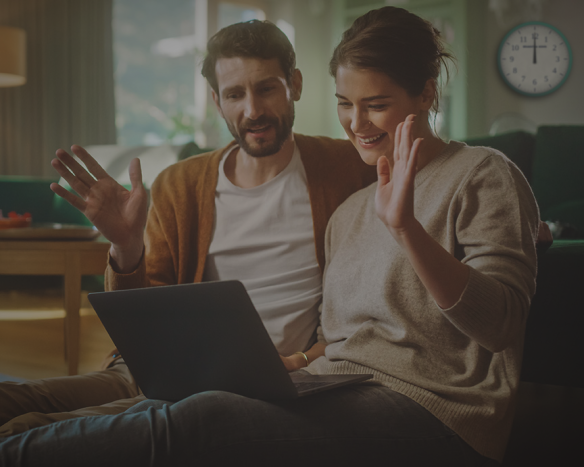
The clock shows 12.00
